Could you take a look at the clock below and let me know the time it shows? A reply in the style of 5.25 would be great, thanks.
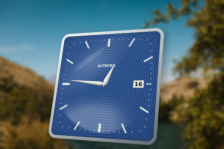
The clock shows 12.46
